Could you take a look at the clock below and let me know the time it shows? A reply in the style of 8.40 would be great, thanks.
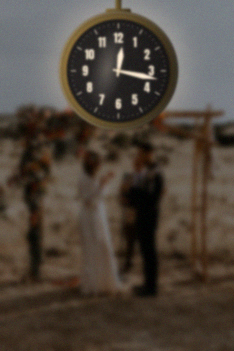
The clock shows 12.17
